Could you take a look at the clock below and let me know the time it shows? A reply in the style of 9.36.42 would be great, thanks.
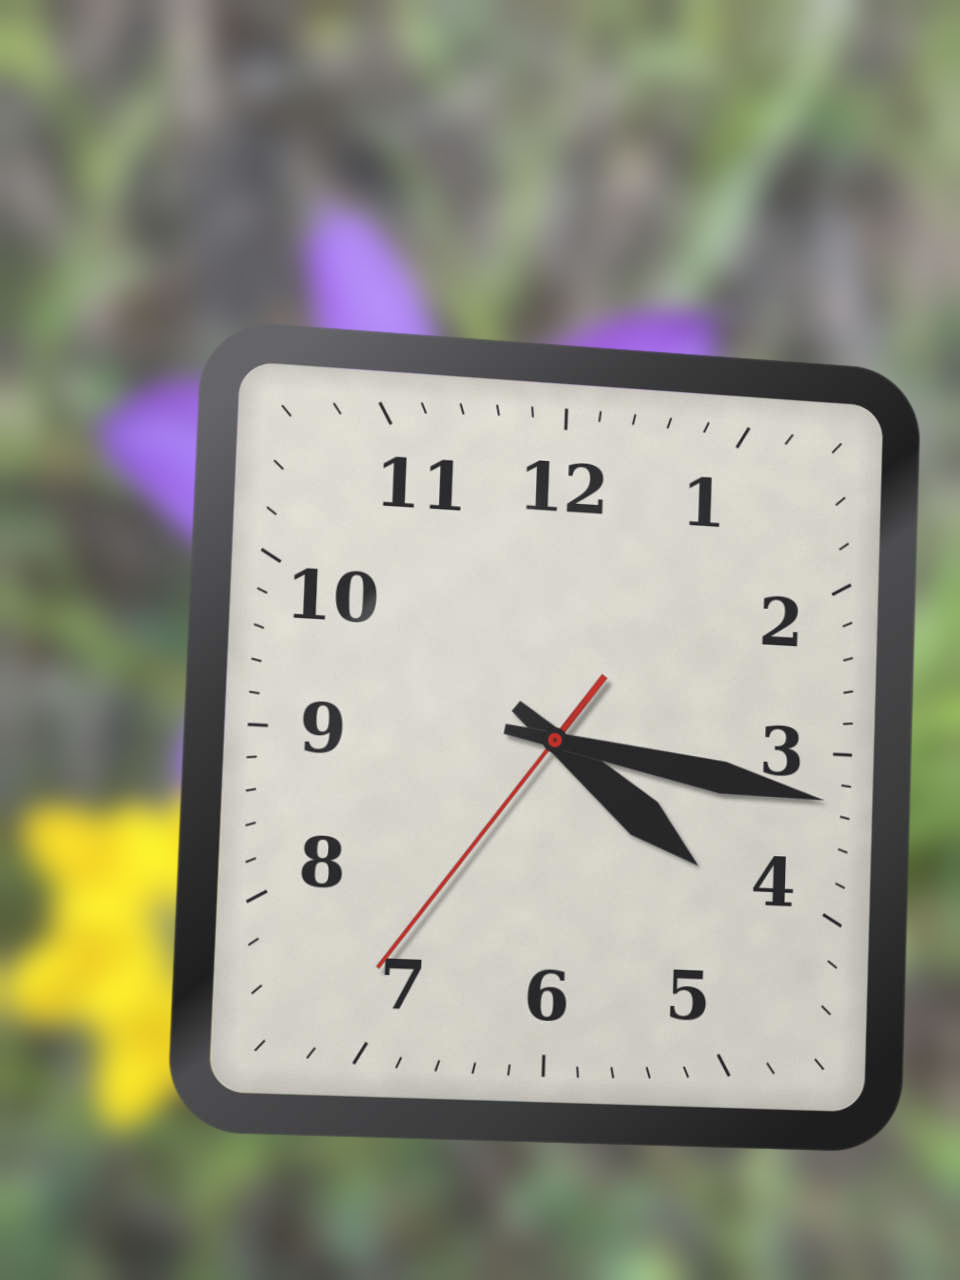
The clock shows 4.16.36
